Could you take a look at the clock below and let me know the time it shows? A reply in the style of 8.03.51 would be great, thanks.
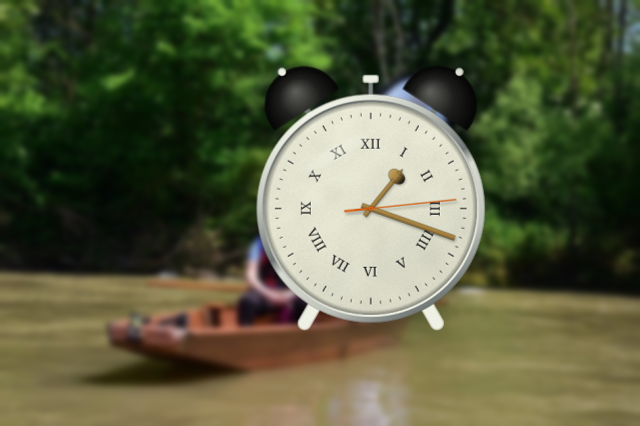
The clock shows 1.18.14
